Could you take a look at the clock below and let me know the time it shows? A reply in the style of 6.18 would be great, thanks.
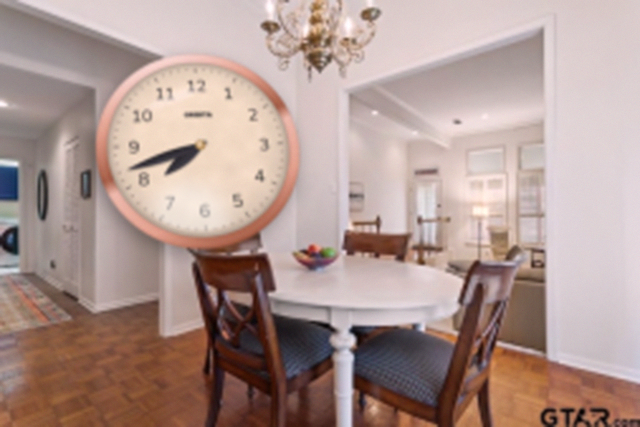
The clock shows 7.42
